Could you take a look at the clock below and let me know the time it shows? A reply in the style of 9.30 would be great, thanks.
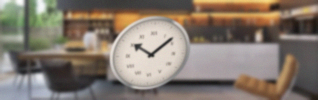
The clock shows 10.08
